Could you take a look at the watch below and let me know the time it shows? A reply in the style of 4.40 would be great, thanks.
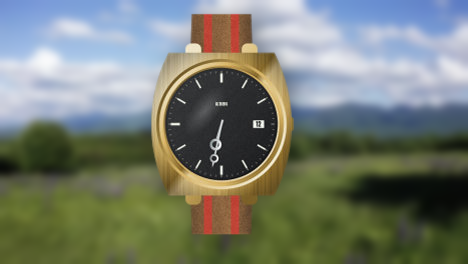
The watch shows 6.32
